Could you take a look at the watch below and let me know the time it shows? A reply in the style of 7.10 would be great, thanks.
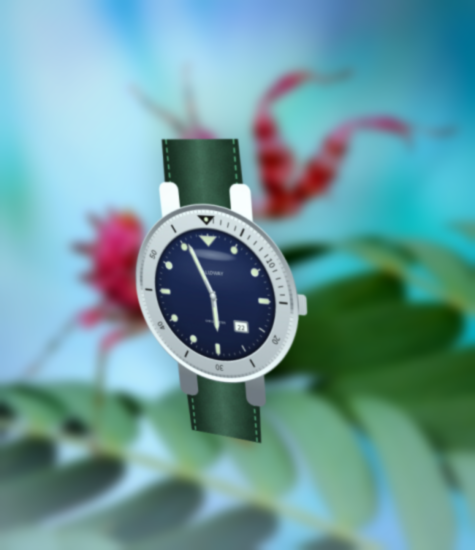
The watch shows 5.56
